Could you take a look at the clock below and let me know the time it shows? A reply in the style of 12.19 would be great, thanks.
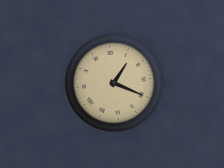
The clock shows 1.20
